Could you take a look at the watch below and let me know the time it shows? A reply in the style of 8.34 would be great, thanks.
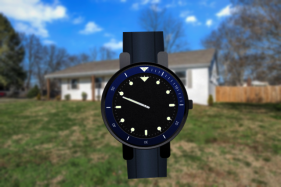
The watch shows 9.49
